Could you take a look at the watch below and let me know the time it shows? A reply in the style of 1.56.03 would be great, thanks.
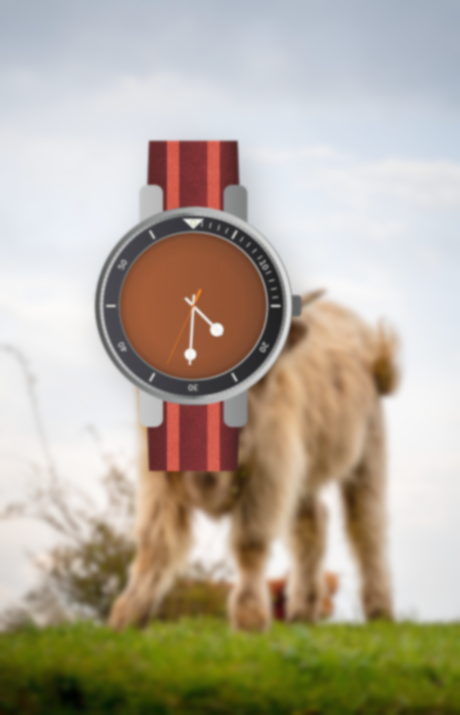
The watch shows 4.30.34
